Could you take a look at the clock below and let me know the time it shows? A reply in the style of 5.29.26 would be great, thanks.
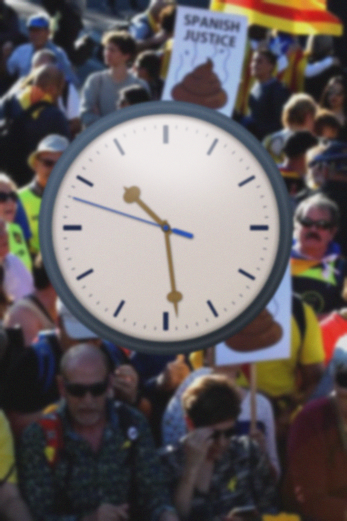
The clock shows 10.28.48
